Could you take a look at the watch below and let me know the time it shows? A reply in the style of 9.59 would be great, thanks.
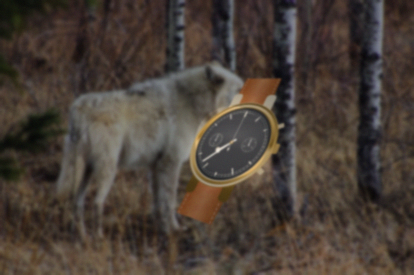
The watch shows 7.37
